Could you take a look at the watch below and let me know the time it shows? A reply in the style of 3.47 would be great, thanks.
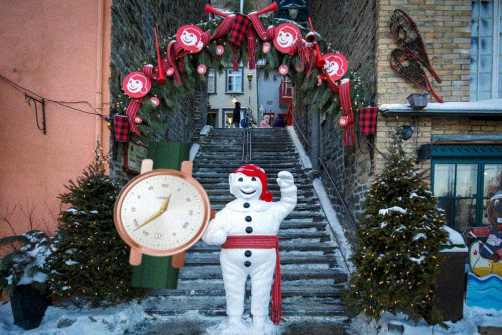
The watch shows 12.38
